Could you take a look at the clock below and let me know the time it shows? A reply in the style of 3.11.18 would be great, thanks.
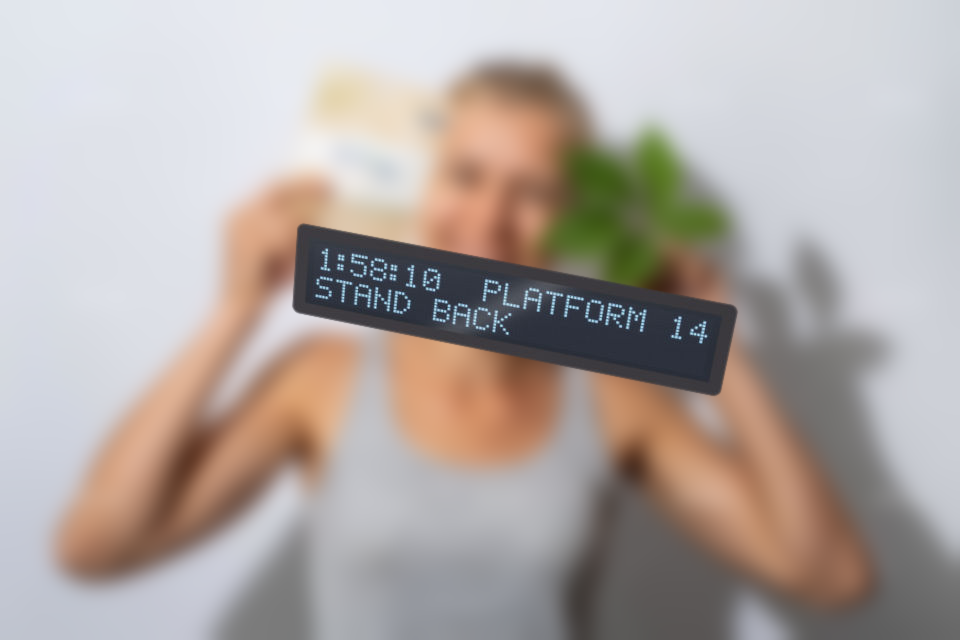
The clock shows 1.58.10
